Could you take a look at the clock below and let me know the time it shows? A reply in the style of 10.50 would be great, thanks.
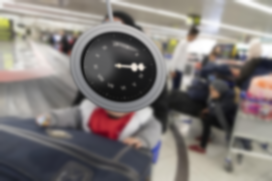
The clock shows 3.16
